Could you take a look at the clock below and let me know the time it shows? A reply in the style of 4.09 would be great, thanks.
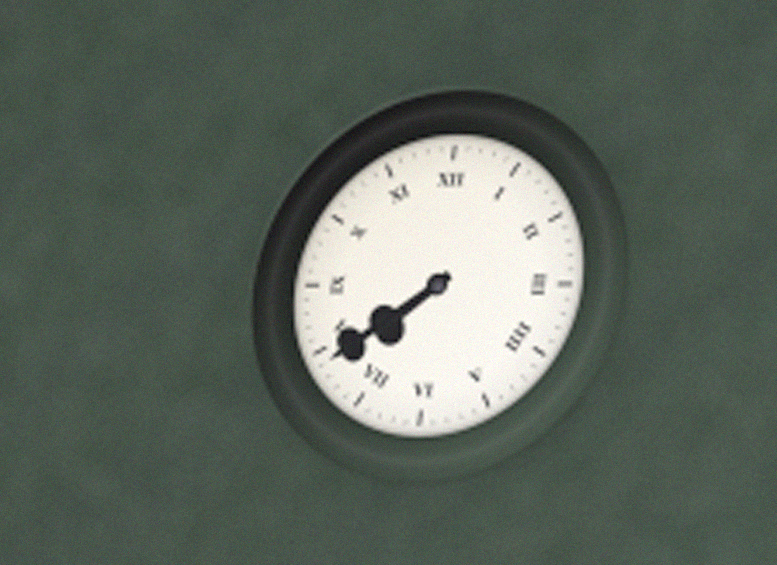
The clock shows 7.39
